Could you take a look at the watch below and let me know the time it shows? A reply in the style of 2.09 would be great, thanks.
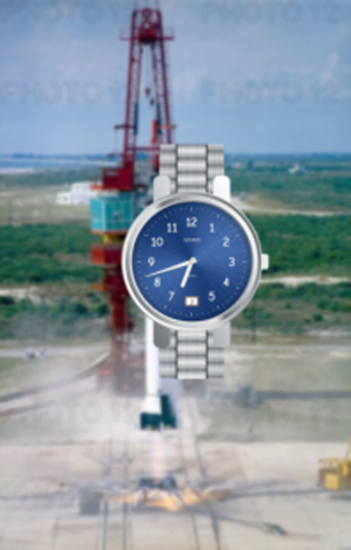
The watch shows 6.42
